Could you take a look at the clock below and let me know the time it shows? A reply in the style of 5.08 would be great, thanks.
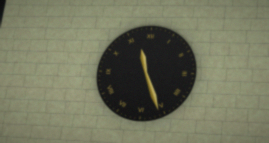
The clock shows 11.26
